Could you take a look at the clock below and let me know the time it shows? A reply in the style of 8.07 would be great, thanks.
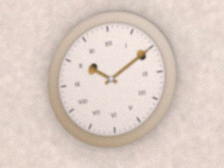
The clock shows 10.10
